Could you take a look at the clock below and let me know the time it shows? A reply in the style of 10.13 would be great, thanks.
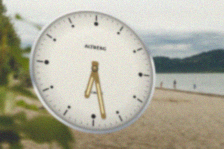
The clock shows 6.28
